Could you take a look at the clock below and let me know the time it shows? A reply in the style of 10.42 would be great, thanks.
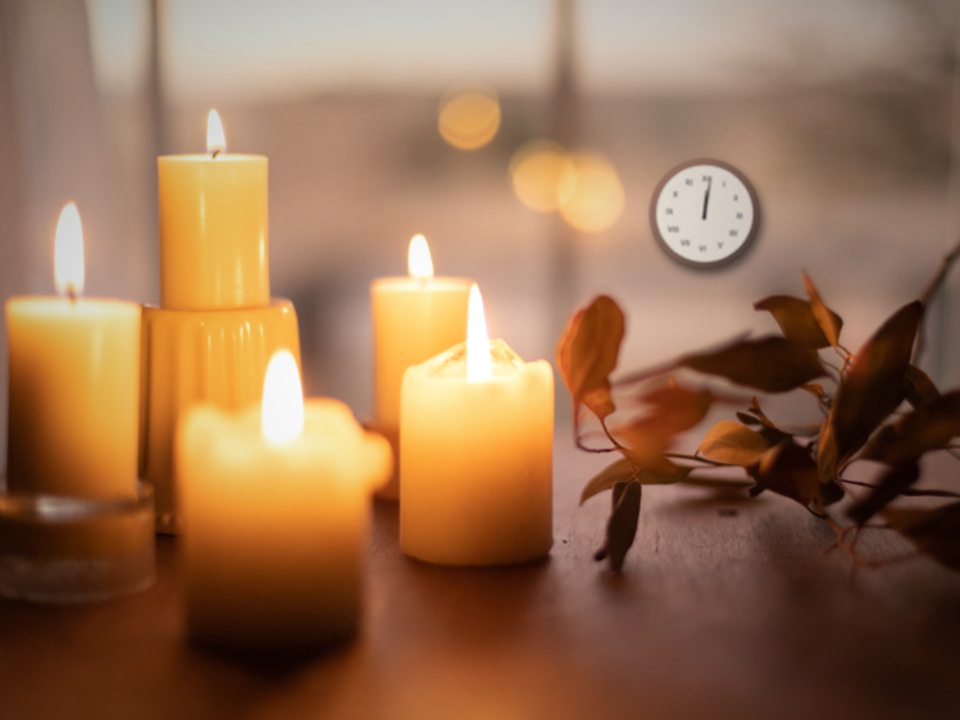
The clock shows 12.01
